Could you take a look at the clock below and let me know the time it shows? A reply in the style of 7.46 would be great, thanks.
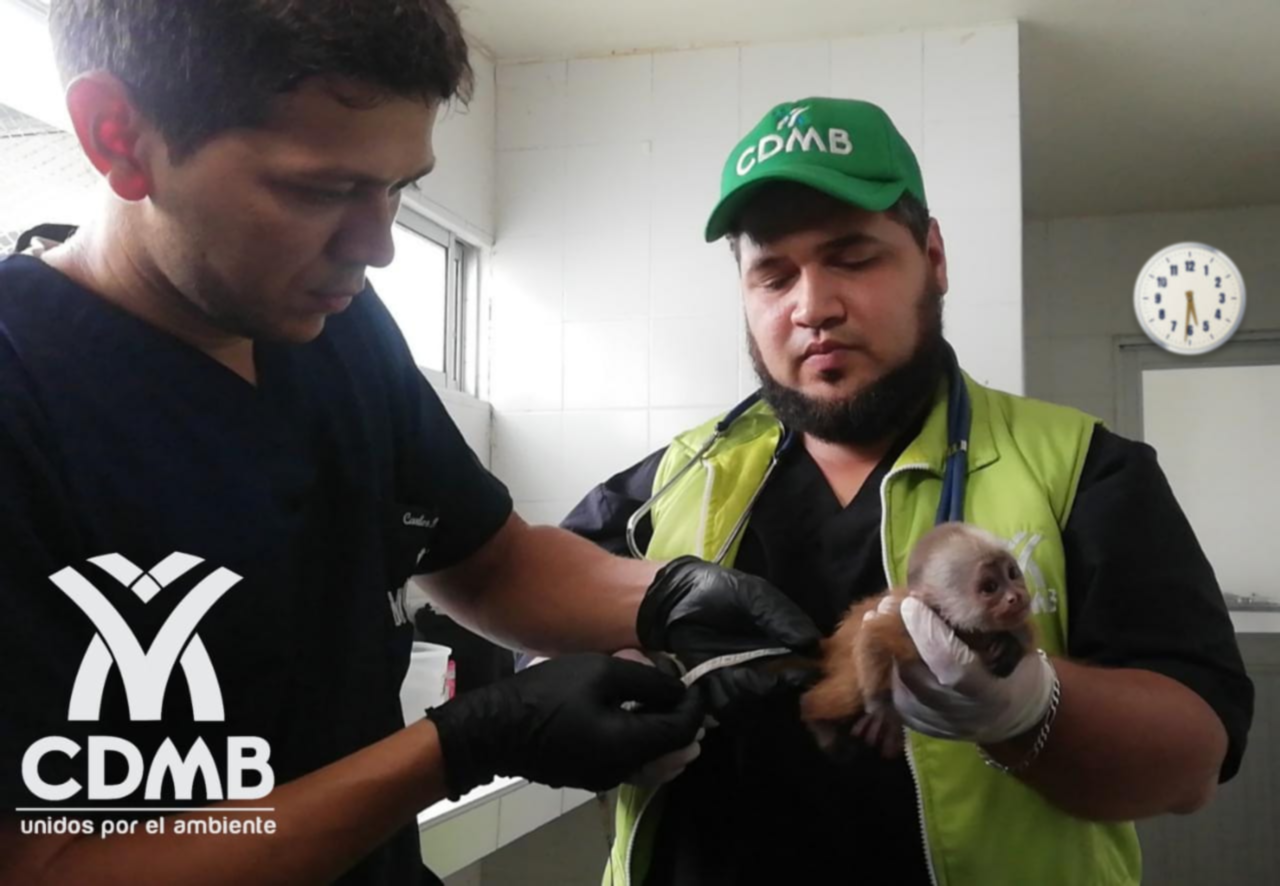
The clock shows 5.31
